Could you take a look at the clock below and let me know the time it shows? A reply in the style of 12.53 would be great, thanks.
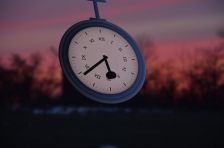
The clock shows 5.39
